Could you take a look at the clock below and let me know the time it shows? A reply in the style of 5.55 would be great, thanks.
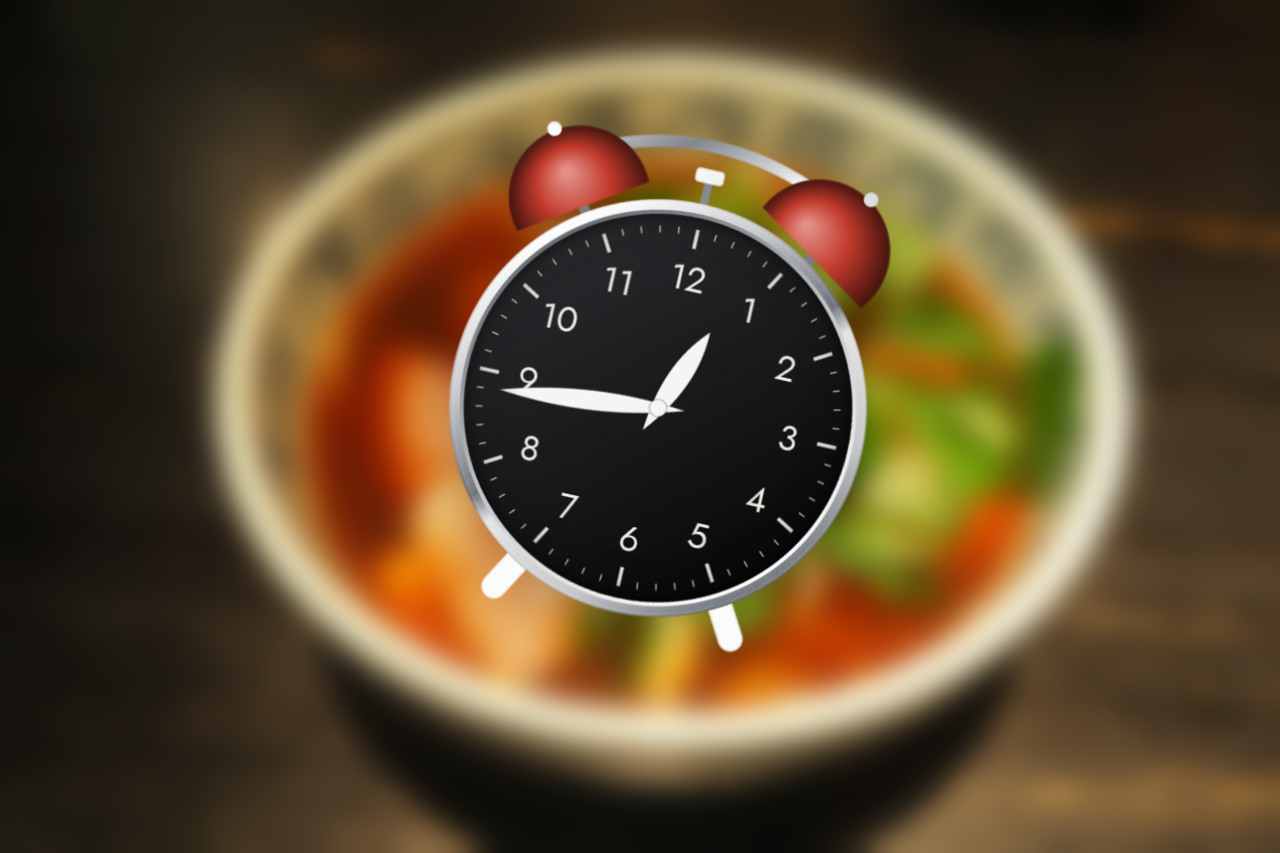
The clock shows 12.44
